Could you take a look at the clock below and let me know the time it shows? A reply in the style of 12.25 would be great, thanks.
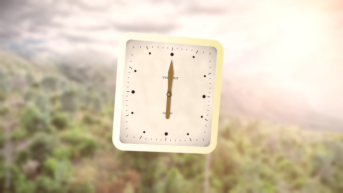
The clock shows 6.00
